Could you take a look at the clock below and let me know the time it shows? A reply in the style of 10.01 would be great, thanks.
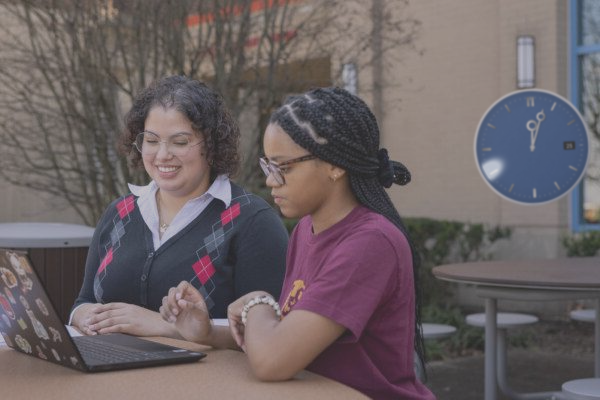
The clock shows 12.03
